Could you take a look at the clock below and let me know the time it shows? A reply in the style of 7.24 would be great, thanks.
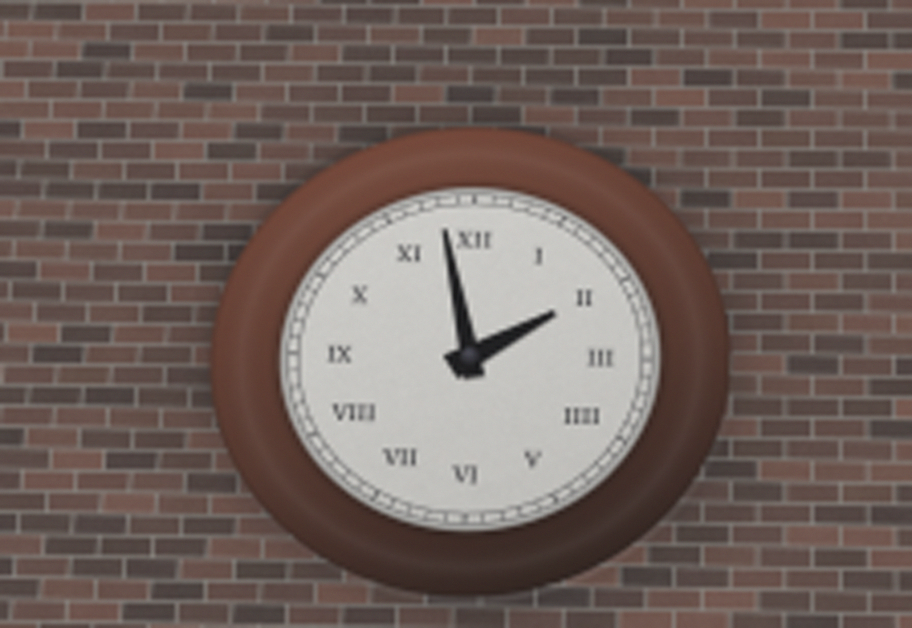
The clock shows 1.58
